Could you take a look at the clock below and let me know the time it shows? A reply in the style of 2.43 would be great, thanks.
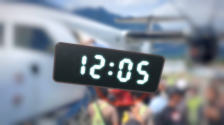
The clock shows 12.05
